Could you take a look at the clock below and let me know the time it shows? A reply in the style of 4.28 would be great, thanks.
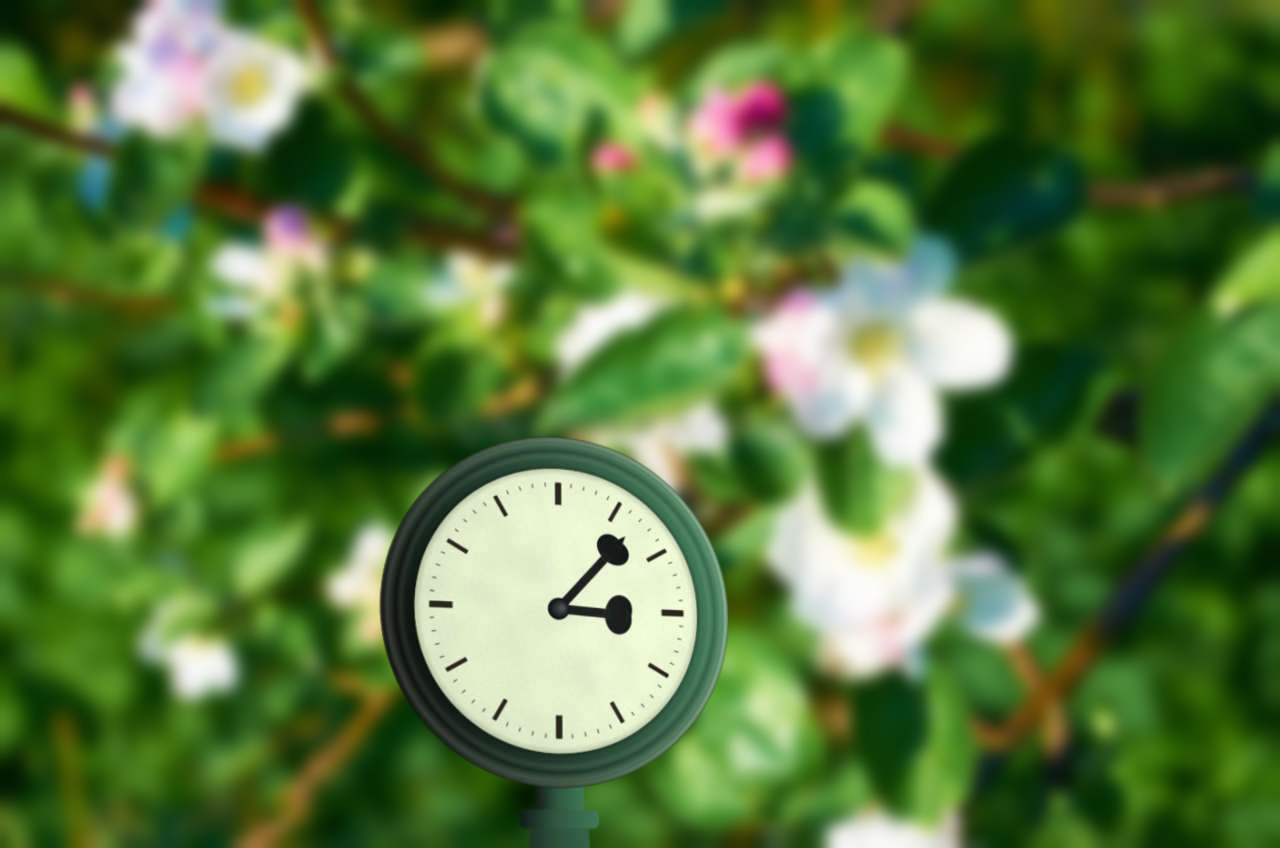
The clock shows 3.07
